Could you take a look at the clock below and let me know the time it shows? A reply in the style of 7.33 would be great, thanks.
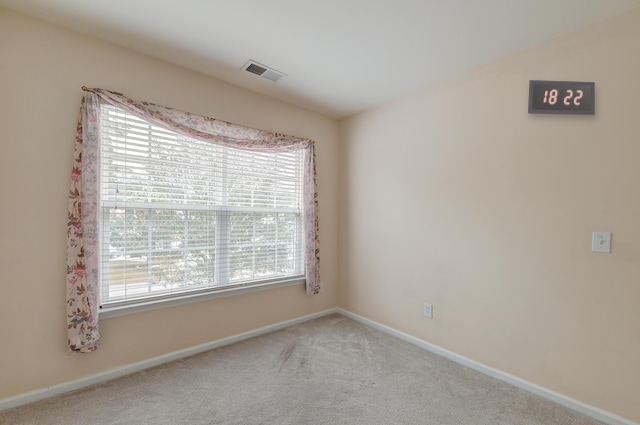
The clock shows 18.22
